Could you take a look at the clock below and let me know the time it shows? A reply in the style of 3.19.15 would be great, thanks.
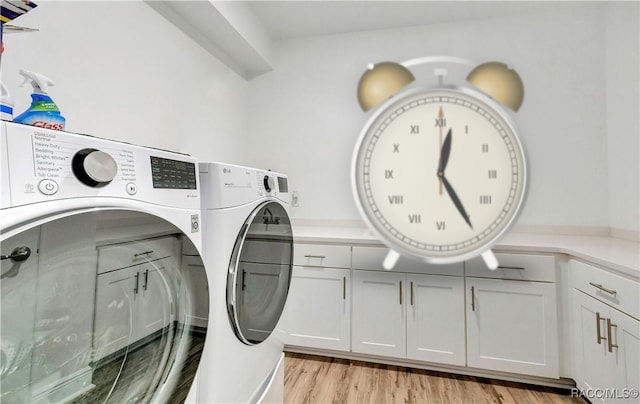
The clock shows 12.25.00
